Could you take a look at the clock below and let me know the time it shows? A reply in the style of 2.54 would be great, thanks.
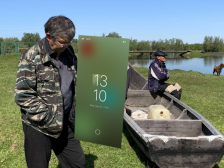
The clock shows 13.10
